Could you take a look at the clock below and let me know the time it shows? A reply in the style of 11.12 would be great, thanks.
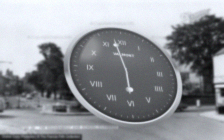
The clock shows 5.58
